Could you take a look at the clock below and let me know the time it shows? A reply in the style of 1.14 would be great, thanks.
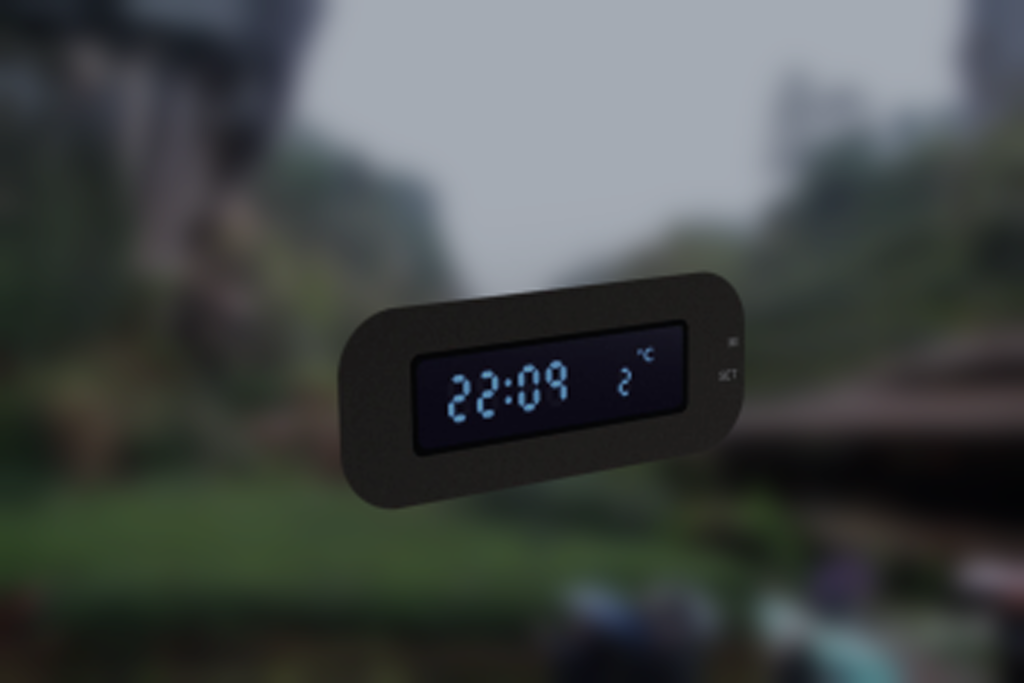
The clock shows 22.09
